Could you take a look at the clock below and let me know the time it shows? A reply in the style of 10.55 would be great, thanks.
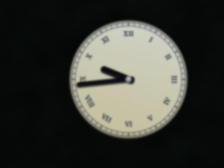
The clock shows 9.44
